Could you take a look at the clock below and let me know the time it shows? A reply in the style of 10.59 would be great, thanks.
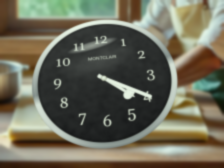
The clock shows 4.20
